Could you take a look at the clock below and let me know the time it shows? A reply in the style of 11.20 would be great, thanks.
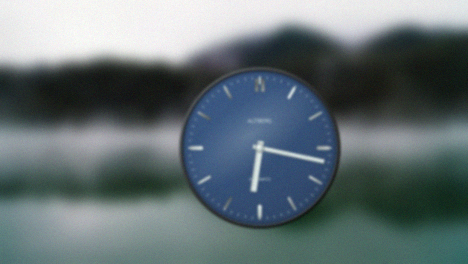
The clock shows 6.17
